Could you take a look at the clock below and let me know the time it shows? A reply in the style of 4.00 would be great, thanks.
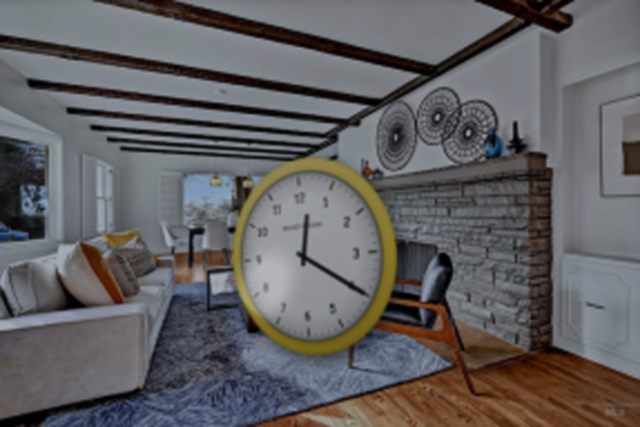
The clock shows 12.20
